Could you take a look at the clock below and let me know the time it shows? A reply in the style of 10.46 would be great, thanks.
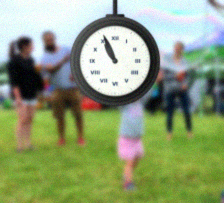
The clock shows 10.56
